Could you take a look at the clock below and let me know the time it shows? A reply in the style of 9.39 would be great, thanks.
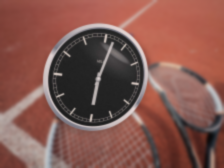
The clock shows 6.02
